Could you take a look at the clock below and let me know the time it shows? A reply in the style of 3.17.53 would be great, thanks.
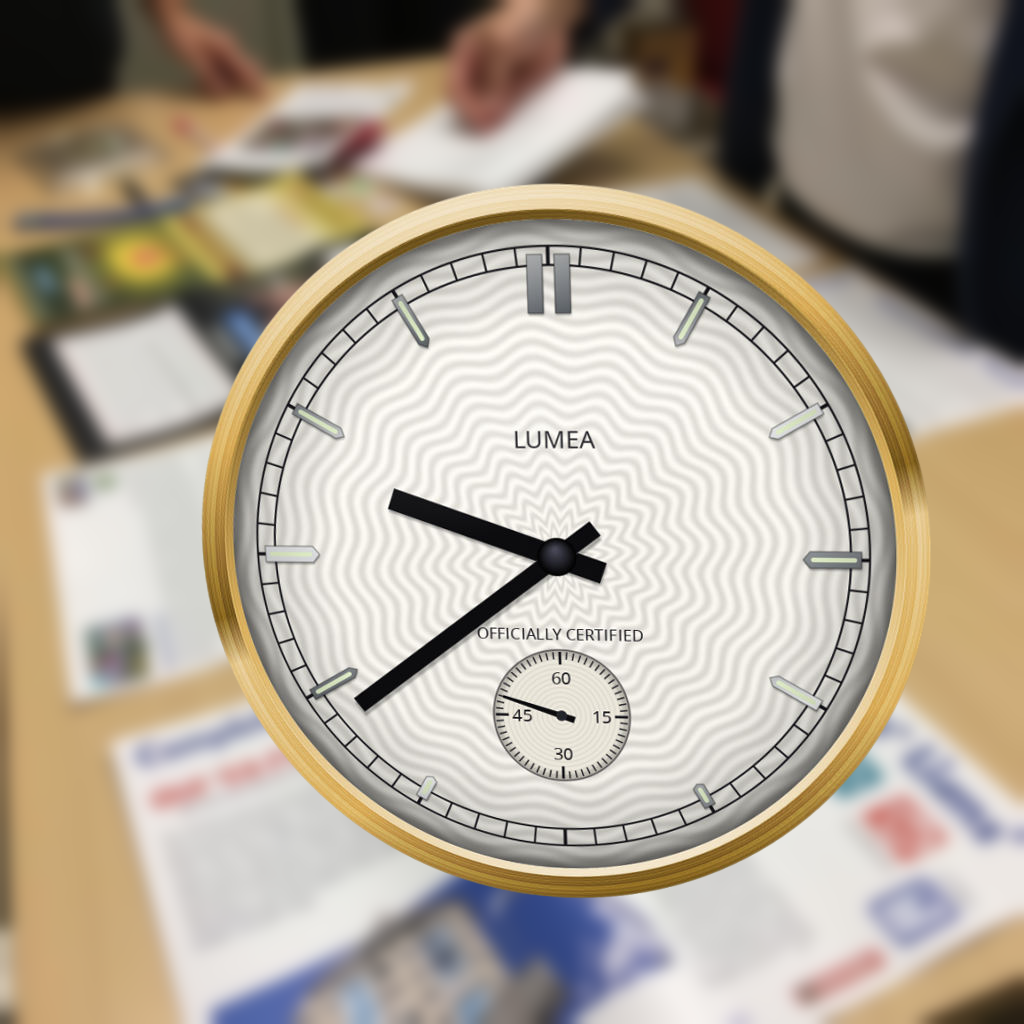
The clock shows 9.38.48
